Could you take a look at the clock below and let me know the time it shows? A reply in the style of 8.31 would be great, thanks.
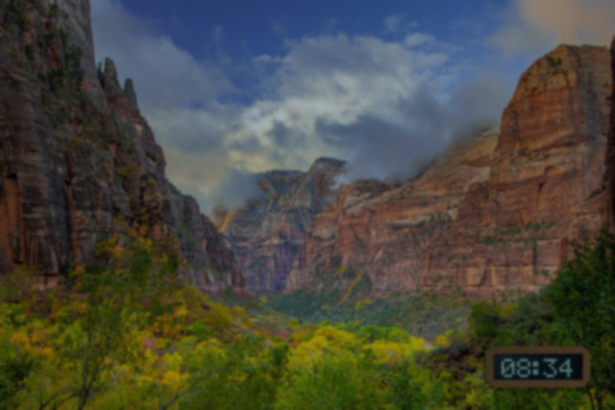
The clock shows 8.34
